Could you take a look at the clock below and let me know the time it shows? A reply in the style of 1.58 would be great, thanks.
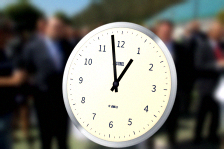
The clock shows 12.58
